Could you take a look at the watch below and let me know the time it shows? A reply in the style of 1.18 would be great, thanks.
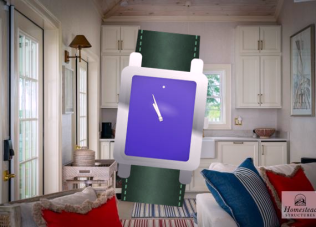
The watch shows 10.56
